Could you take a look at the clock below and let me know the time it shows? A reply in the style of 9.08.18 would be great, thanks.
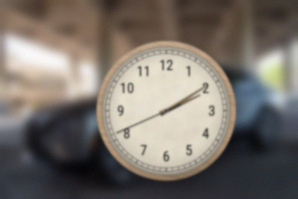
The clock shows 2.09.41
